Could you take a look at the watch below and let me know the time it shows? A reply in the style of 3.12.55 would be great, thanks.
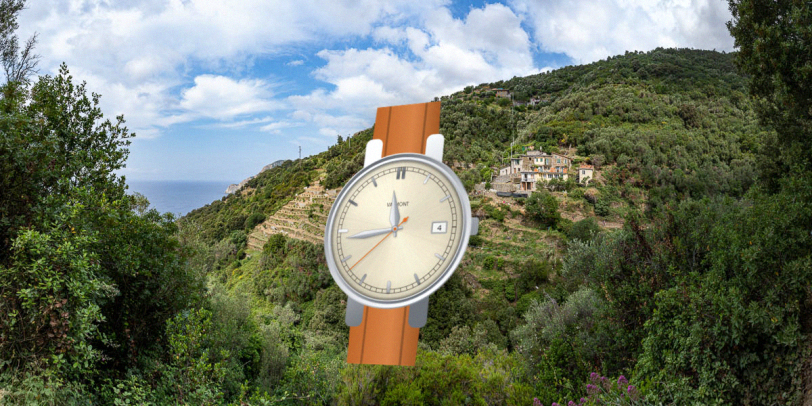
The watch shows 11.43.38
